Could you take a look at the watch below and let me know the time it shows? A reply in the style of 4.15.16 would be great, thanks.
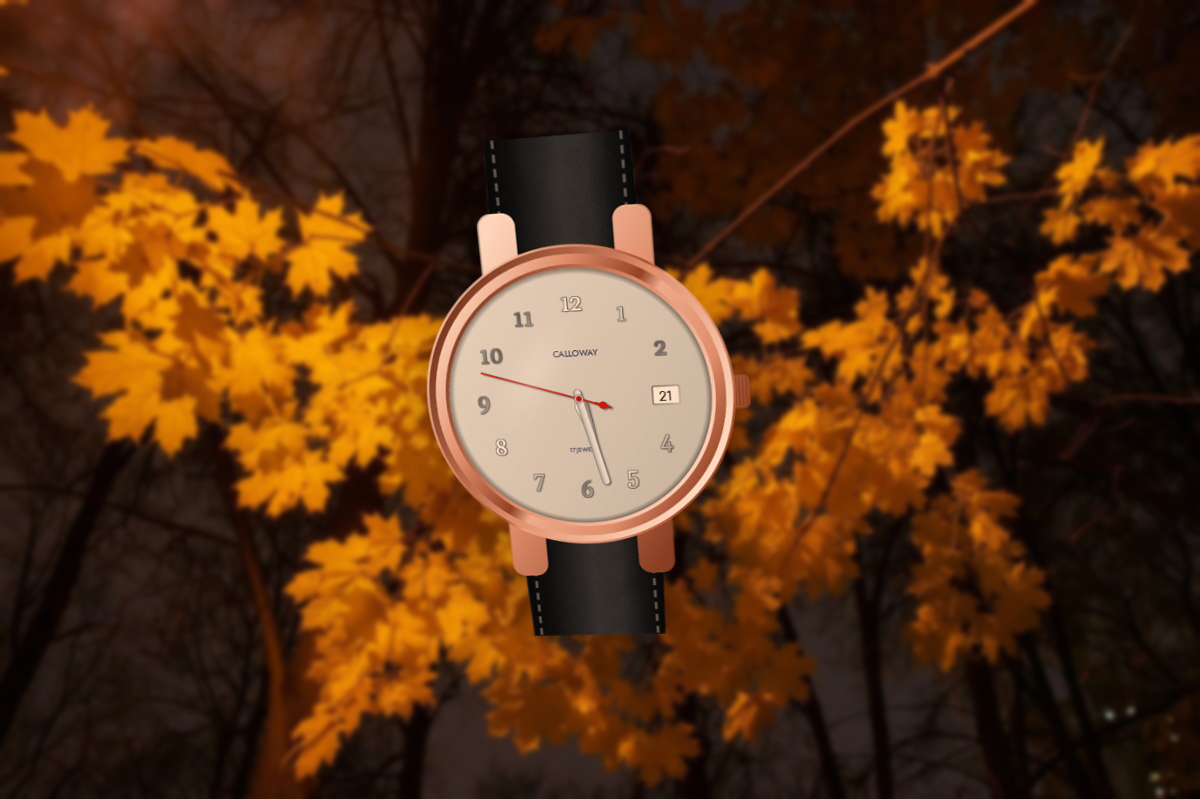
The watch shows 5.27.48
